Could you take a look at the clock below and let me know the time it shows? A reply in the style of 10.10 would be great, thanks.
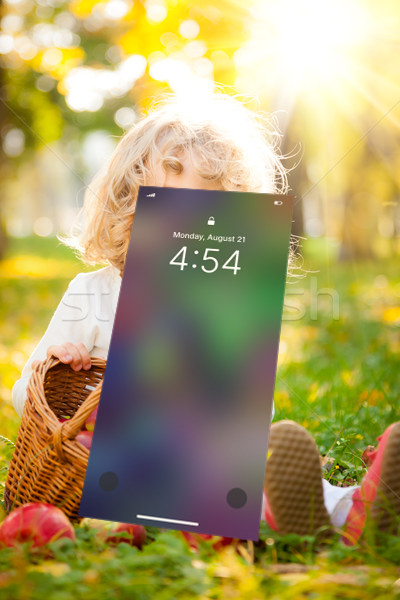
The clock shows 4.54
